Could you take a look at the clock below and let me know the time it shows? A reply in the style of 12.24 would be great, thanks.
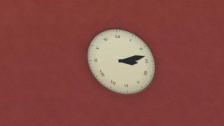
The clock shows 3.13
